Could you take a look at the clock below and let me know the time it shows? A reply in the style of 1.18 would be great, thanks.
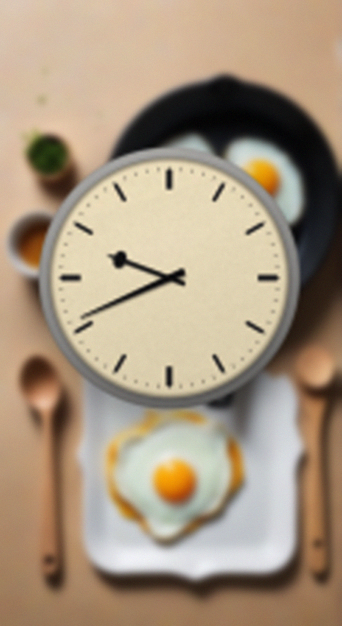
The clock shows 9.41
